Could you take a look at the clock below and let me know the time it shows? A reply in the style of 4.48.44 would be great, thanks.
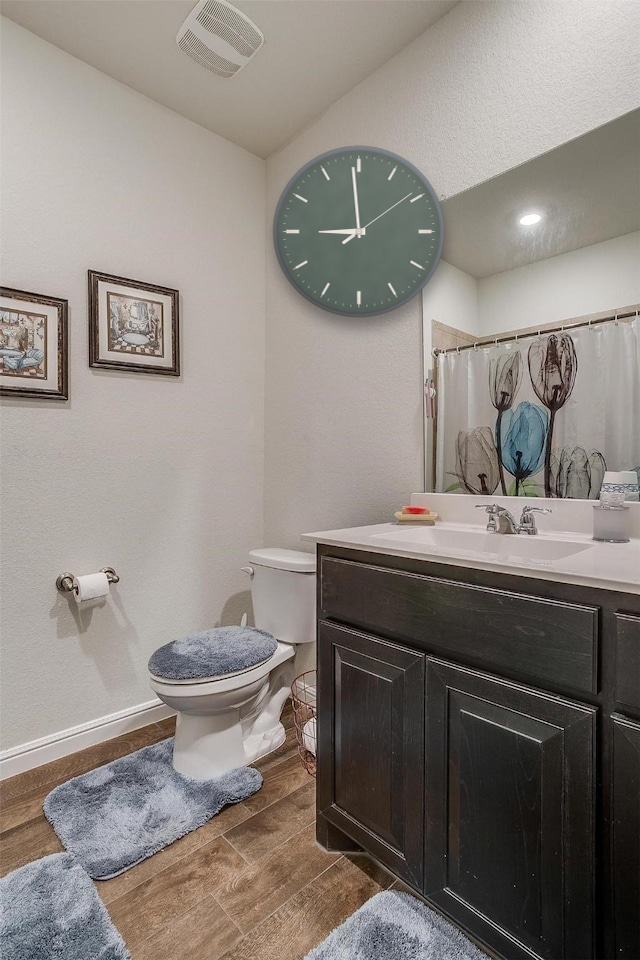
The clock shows 8.59.09
